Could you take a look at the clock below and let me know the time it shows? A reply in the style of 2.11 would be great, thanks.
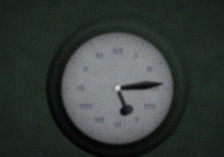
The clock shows 5.14
